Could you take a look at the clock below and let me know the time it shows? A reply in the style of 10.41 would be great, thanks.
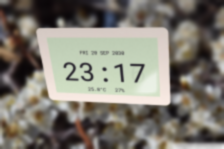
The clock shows 23.17
